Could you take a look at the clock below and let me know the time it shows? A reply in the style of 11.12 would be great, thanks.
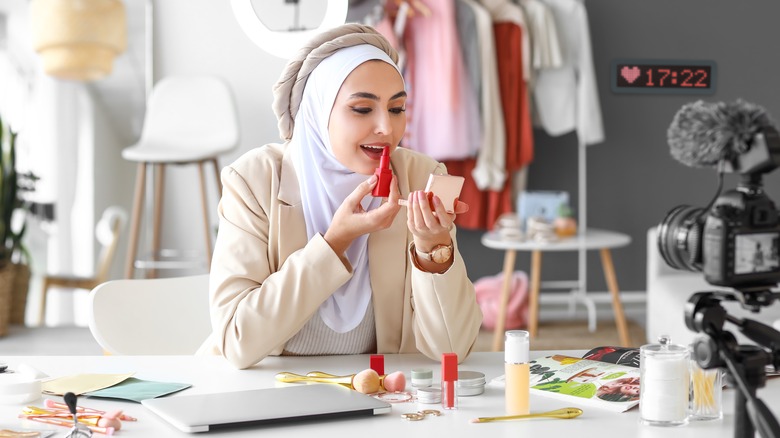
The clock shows 17.22
